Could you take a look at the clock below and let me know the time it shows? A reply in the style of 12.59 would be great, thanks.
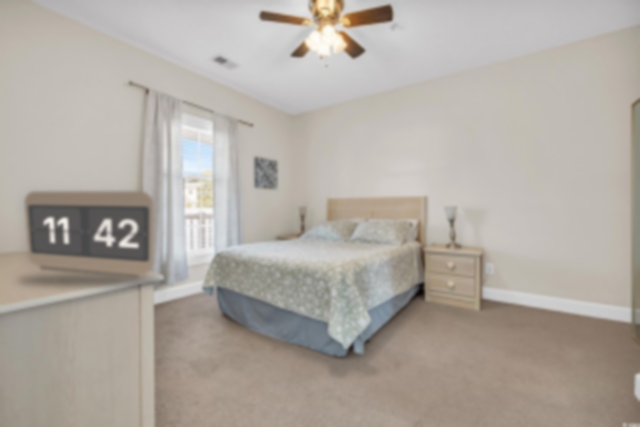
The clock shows 11.42
